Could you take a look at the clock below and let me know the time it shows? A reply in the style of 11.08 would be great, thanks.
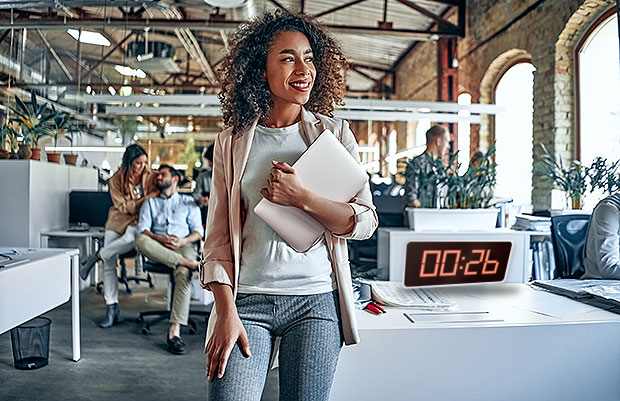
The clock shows 0.26
